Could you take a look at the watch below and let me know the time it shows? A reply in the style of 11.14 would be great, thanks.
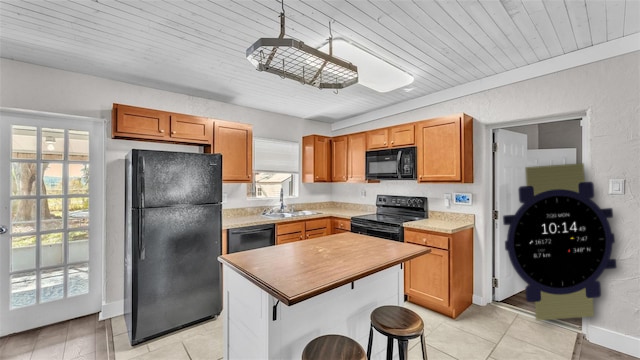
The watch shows 10.14
